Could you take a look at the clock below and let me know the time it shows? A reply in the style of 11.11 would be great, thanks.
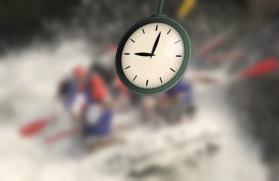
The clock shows 9.02
